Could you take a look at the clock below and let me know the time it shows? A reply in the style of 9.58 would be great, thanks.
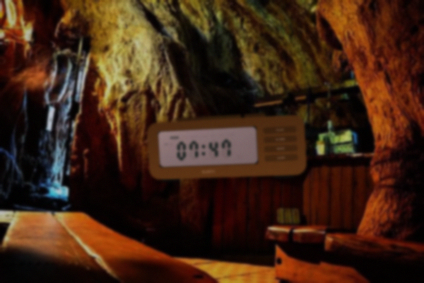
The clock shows 7.47
